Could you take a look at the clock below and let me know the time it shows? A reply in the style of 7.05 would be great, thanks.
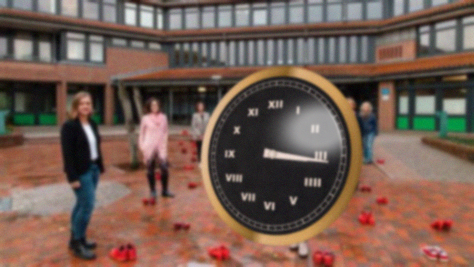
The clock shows 3.16
